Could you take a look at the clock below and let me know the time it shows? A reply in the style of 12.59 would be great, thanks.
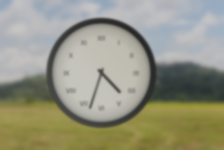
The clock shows 4.33
